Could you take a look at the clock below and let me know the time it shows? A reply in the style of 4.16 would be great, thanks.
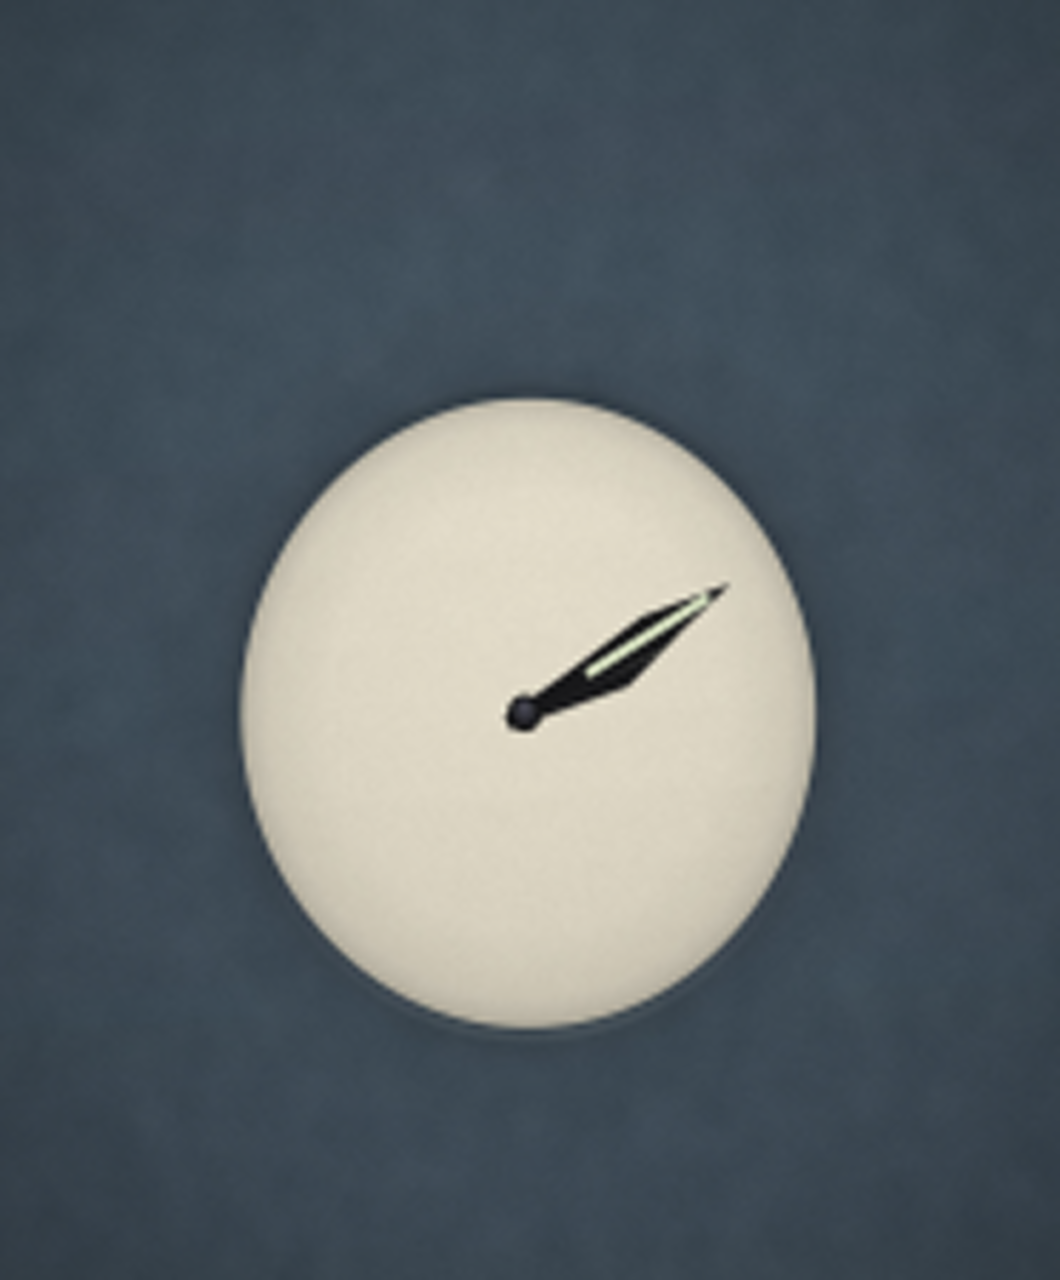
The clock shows 2.10
